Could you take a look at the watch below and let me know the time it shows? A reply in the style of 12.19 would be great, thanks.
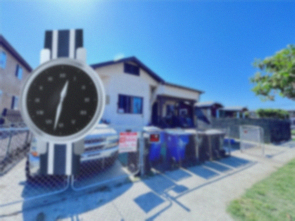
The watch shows 12.32
